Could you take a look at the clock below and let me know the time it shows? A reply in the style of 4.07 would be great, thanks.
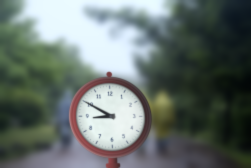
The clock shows 8.50
